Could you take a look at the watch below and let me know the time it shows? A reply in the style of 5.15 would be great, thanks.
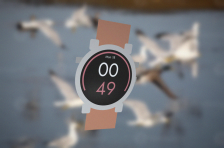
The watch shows 0.49
